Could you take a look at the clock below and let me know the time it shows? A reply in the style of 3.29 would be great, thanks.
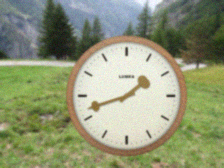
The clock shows 1.42
